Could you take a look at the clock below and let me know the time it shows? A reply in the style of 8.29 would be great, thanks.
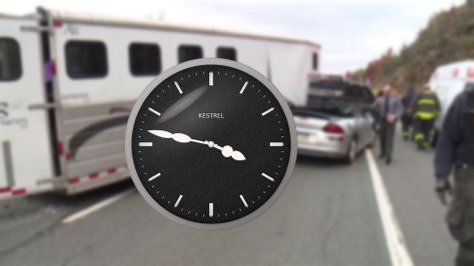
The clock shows 3.47
